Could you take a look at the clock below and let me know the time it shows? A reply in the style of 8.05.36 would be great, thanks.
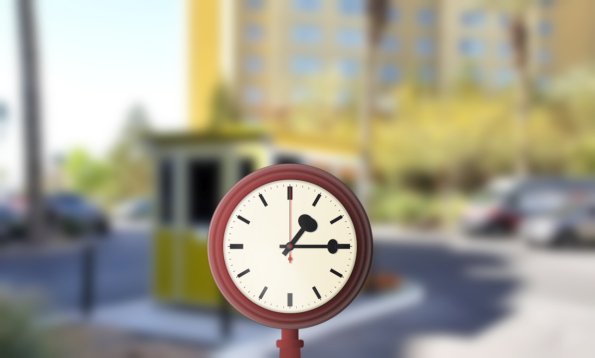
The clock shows 1.15.00
